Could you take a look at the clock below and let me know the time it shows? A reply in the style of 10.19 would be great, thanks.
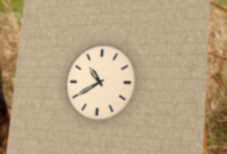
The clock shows 10.40
